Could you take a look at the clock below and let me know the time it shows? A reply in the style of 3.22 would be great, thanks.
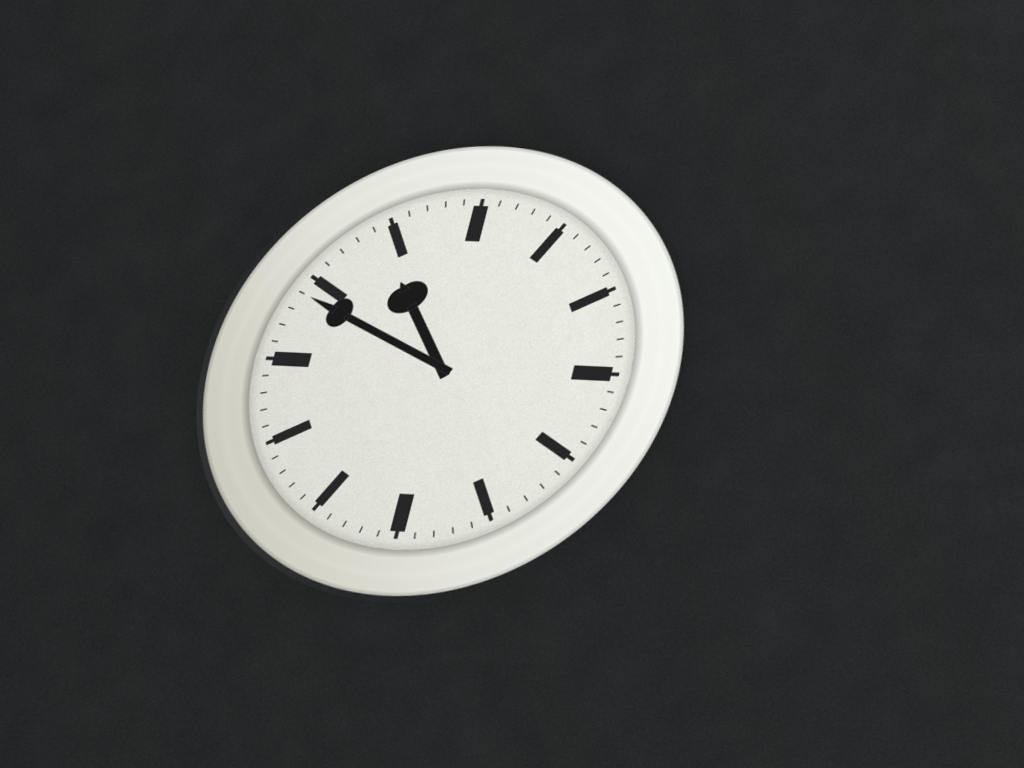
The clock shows 10.49
